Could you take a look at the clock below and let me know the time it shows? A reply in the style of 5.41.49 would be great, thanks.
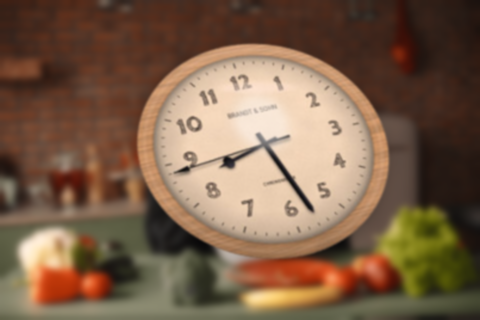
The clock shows 8.27.44
